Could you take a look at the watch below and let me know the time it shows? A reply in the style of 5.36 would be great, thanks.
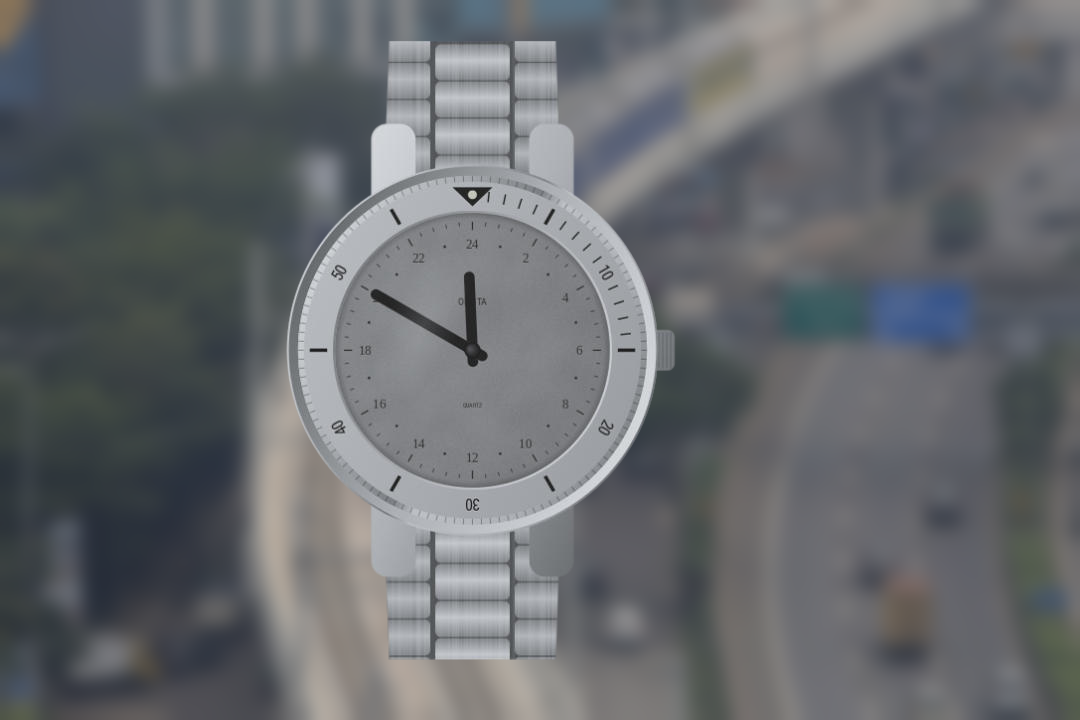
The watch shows 23.50
